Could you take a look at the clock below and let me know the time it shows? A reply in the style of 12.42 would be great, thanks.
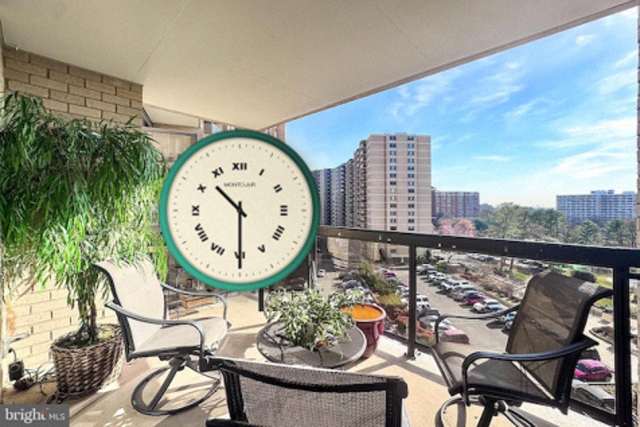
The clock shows 10.30
